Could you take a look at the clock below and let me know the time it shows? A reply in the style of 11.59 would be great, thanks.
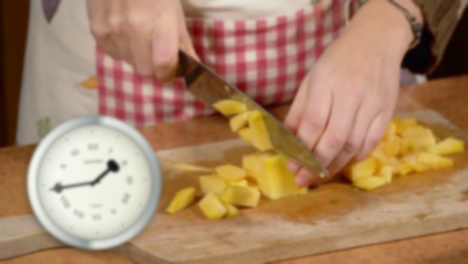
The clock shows 1.44
